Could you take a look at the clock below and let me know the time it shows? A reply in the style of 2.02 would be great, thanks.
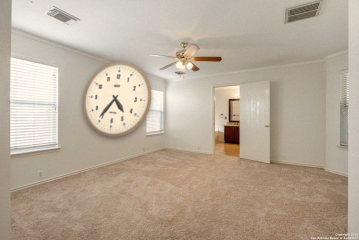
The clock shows 4.36
